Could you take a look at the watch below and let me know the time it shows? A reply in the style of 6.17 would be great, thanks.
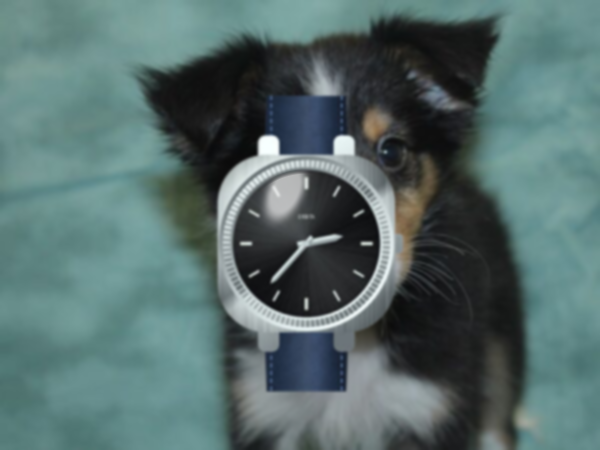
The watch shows 2.37
